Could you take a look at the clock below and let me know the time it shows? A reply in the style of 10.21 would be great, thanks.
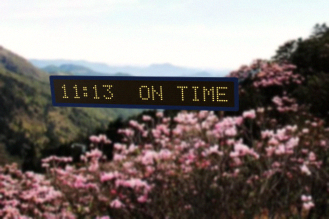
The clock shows 11.13
